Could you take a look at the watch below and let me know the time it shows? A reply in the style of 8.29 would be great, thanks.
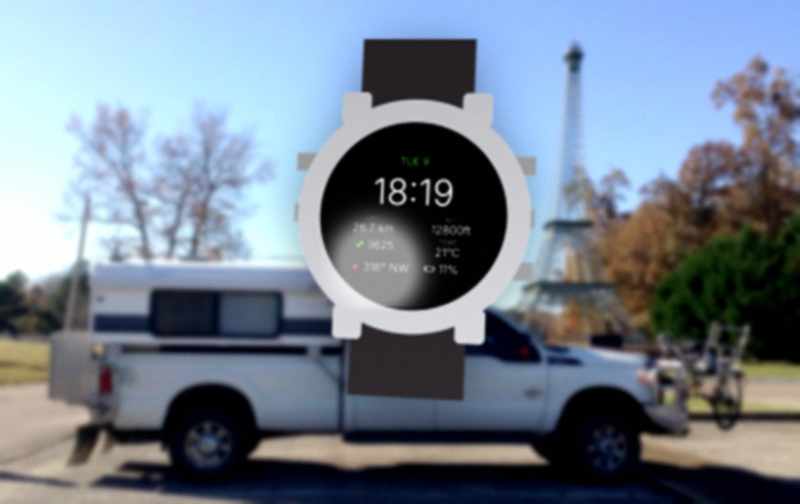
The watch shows 18.19
